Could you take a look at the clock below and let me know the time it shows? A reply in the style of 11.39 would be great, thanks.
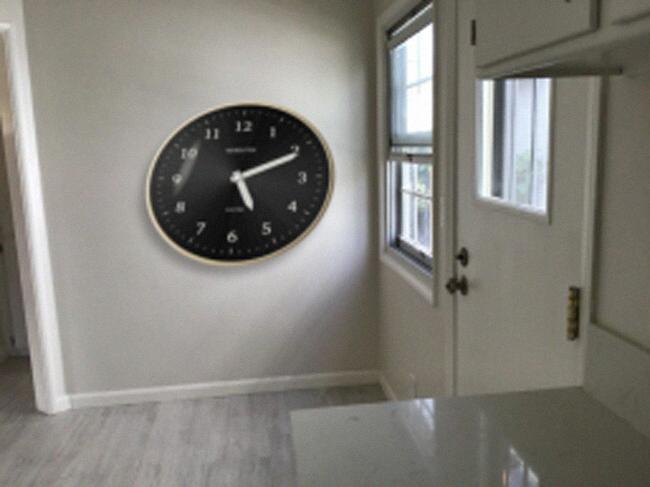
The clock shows 5.11
